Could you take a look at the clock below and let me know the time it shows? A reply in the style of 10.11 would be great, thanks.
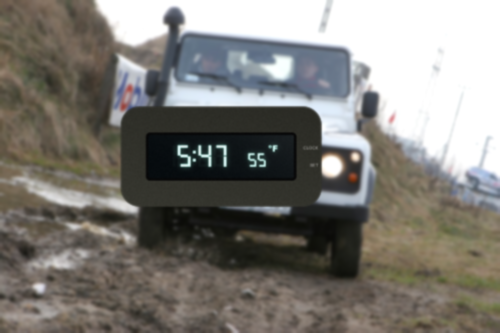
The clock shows 5.47
